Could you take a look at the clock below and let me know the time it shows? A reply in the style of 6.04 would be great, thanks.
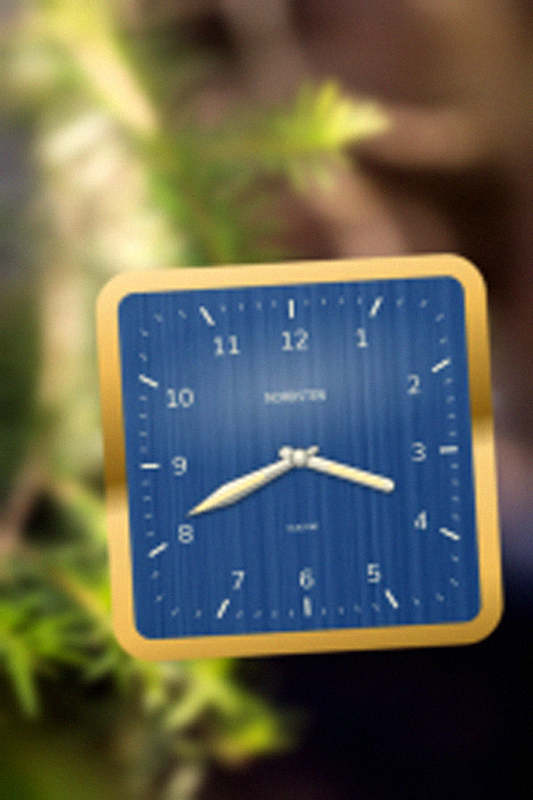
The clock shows 3.41
